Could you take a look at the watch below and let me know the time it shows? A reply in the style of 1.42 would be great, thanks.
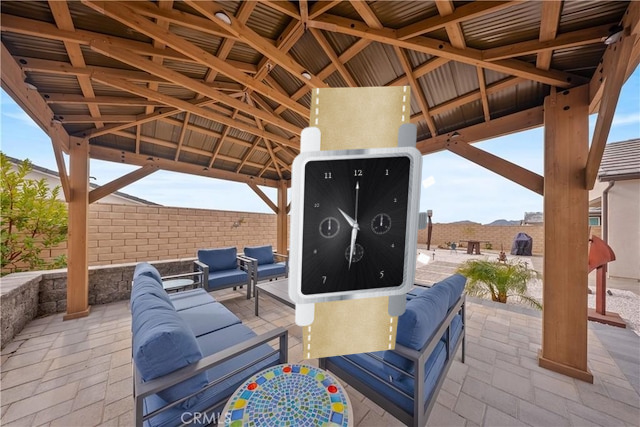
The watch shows 10.31
